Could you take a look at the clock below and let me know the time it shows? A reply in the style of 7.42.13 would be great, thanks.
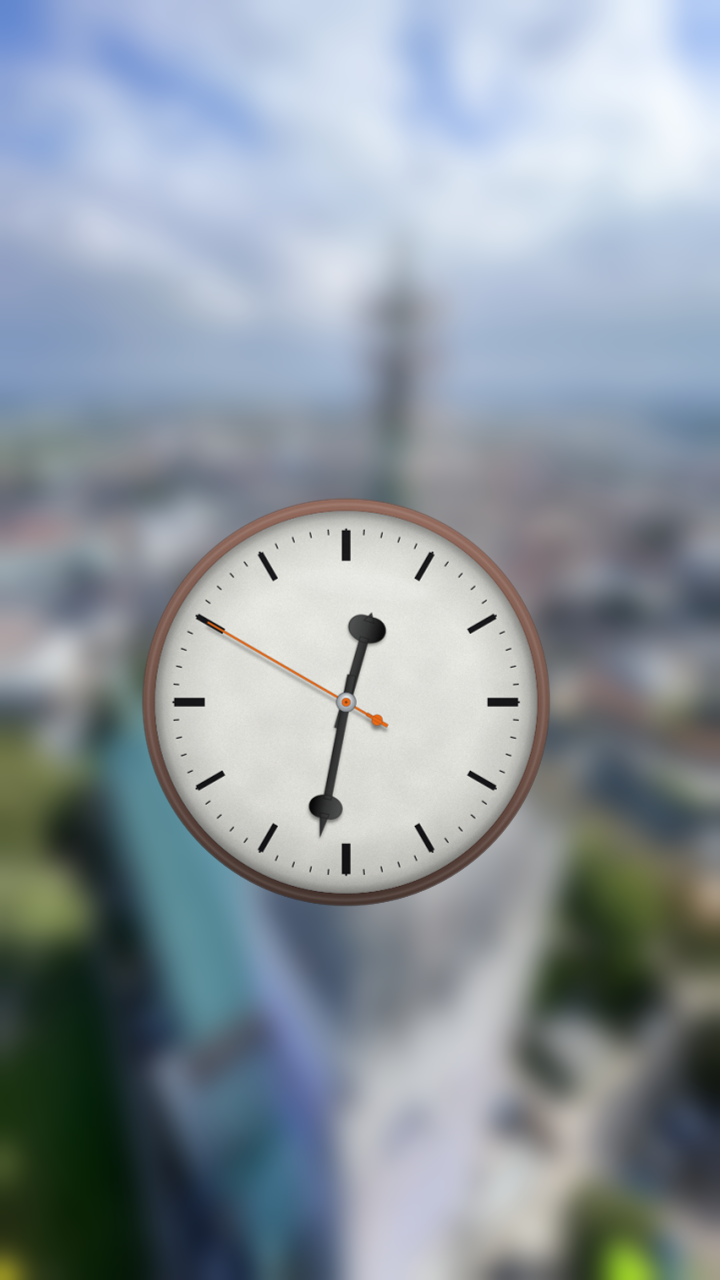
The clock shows 12.31.50
